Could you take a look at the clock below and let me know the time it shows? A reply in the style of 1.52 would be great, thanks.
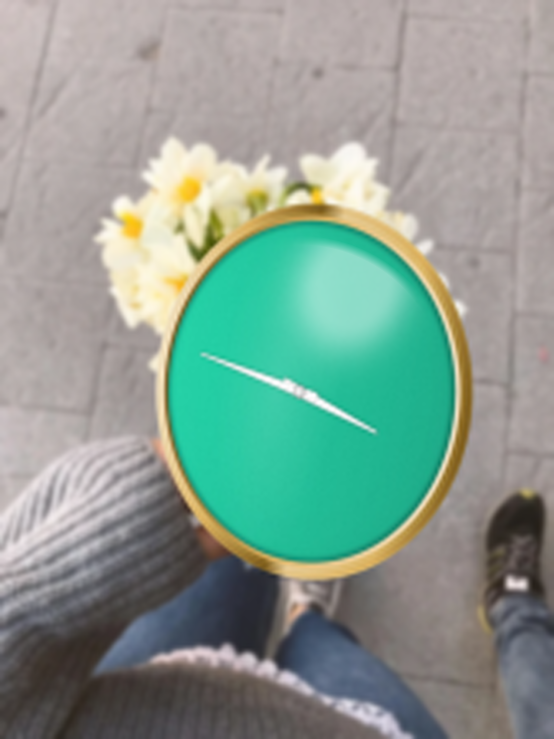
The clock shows 3.48
